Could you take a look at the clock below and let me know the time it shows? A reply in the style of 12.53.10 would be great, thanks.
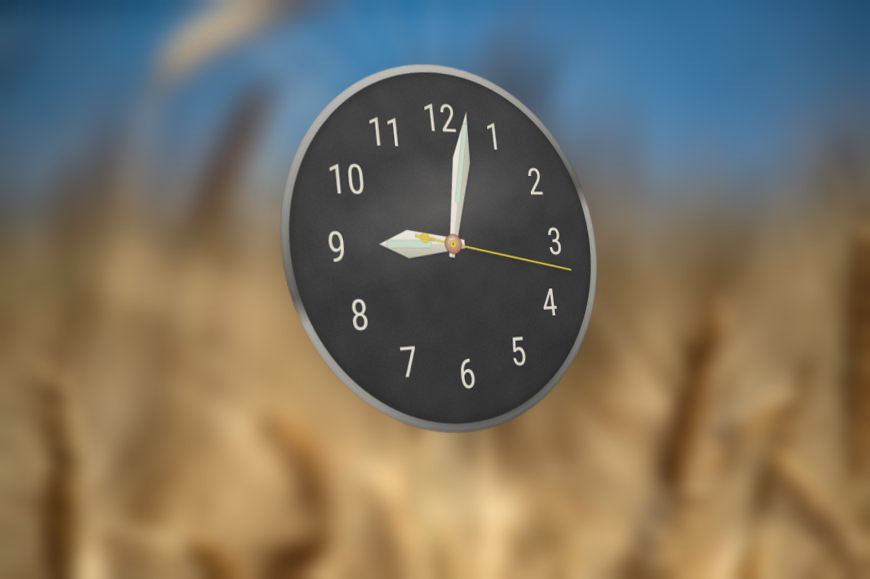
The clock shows 9.02.17
